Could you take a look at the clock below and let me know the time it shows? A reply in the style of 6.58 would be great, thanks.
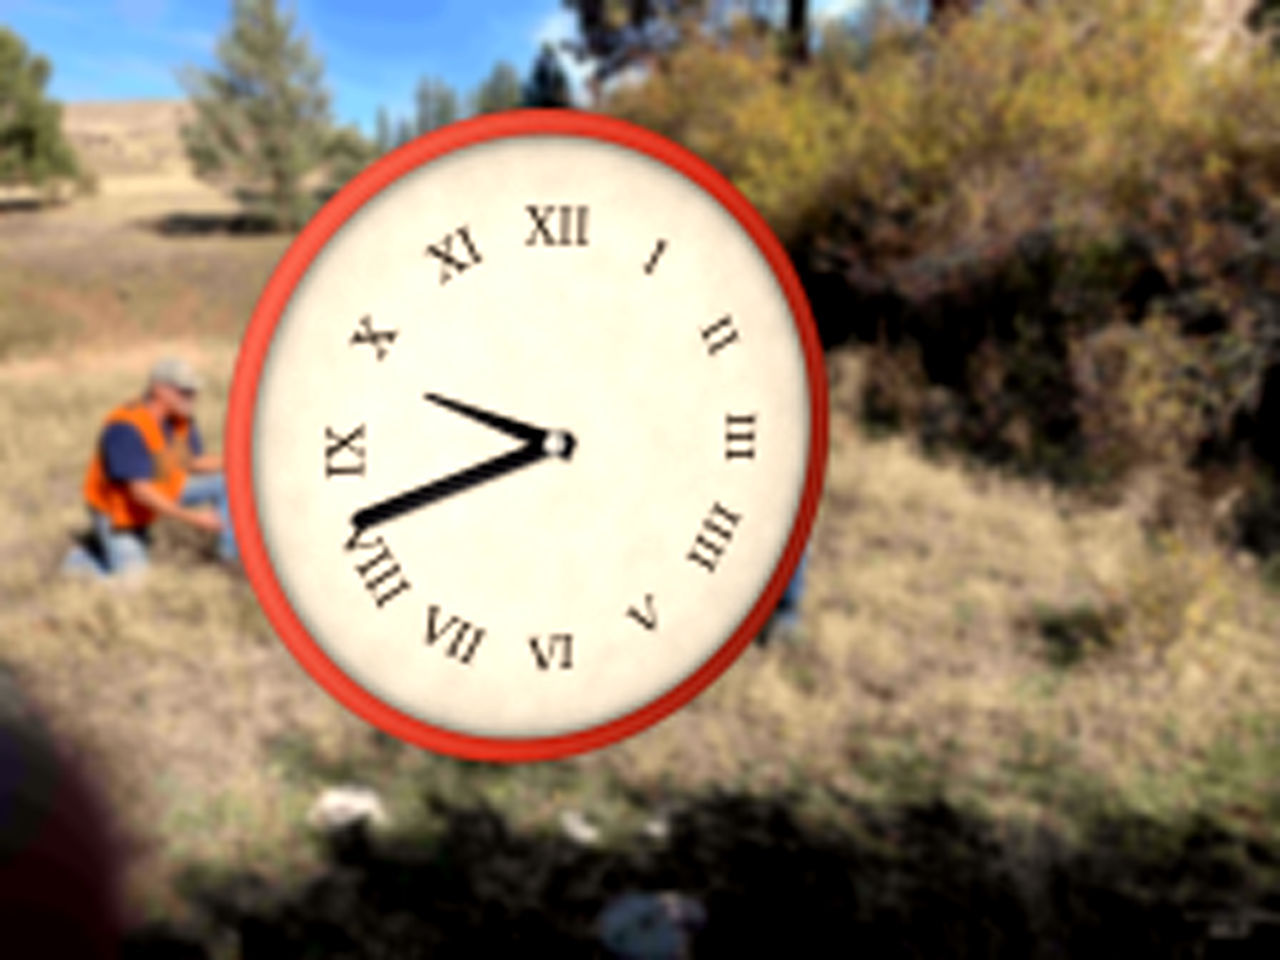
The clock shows 9.42
